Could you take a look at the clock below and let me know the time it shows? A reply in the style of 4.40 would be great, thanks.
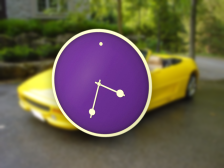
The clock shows 3.32
